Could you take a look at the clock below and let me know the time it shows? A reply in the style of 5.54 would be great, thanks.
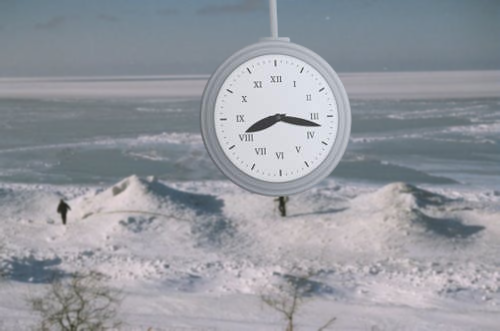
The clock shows 8.17
